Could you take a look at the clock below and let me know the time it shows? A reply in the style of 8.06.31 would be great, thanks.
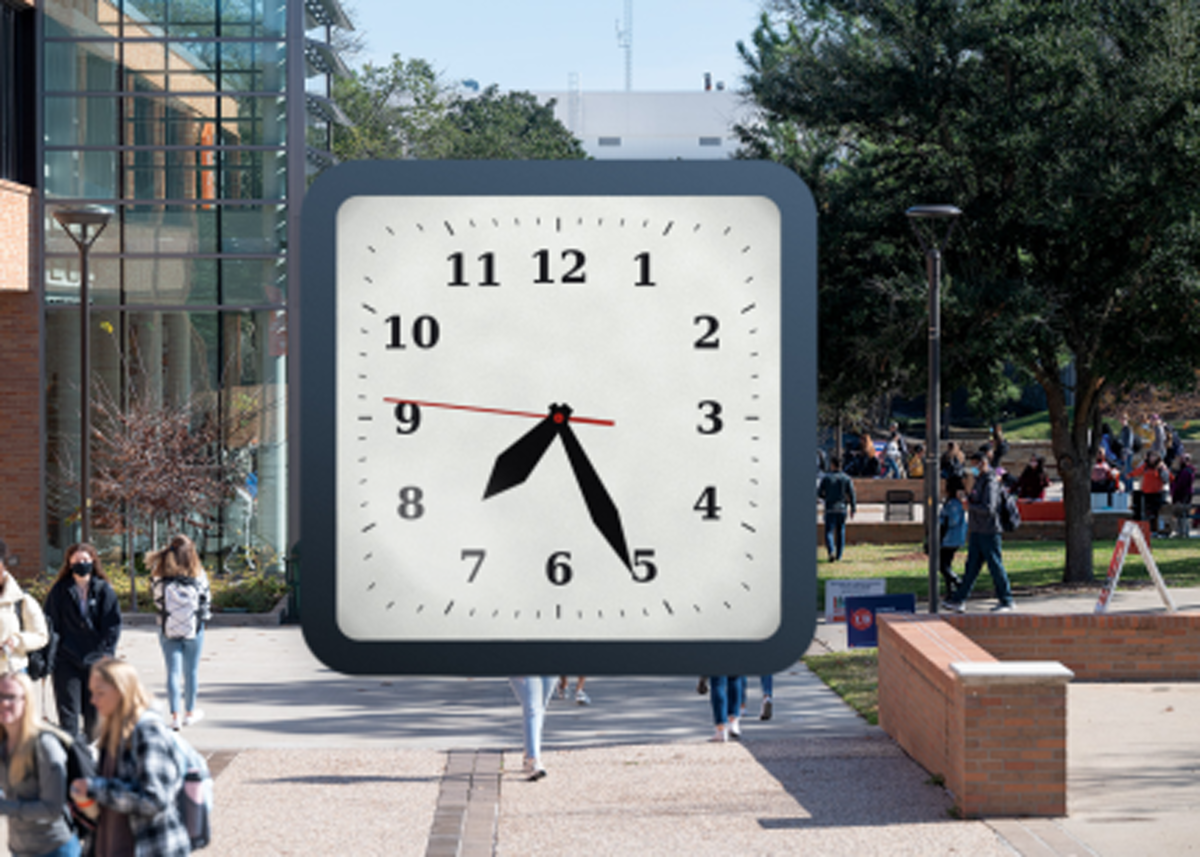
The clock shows 7.25.46
